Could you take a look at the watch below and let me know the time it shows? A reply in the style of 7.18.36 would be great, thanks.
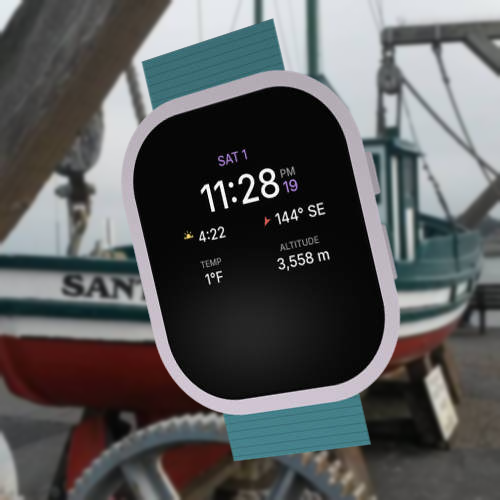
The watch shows 11.28.19
